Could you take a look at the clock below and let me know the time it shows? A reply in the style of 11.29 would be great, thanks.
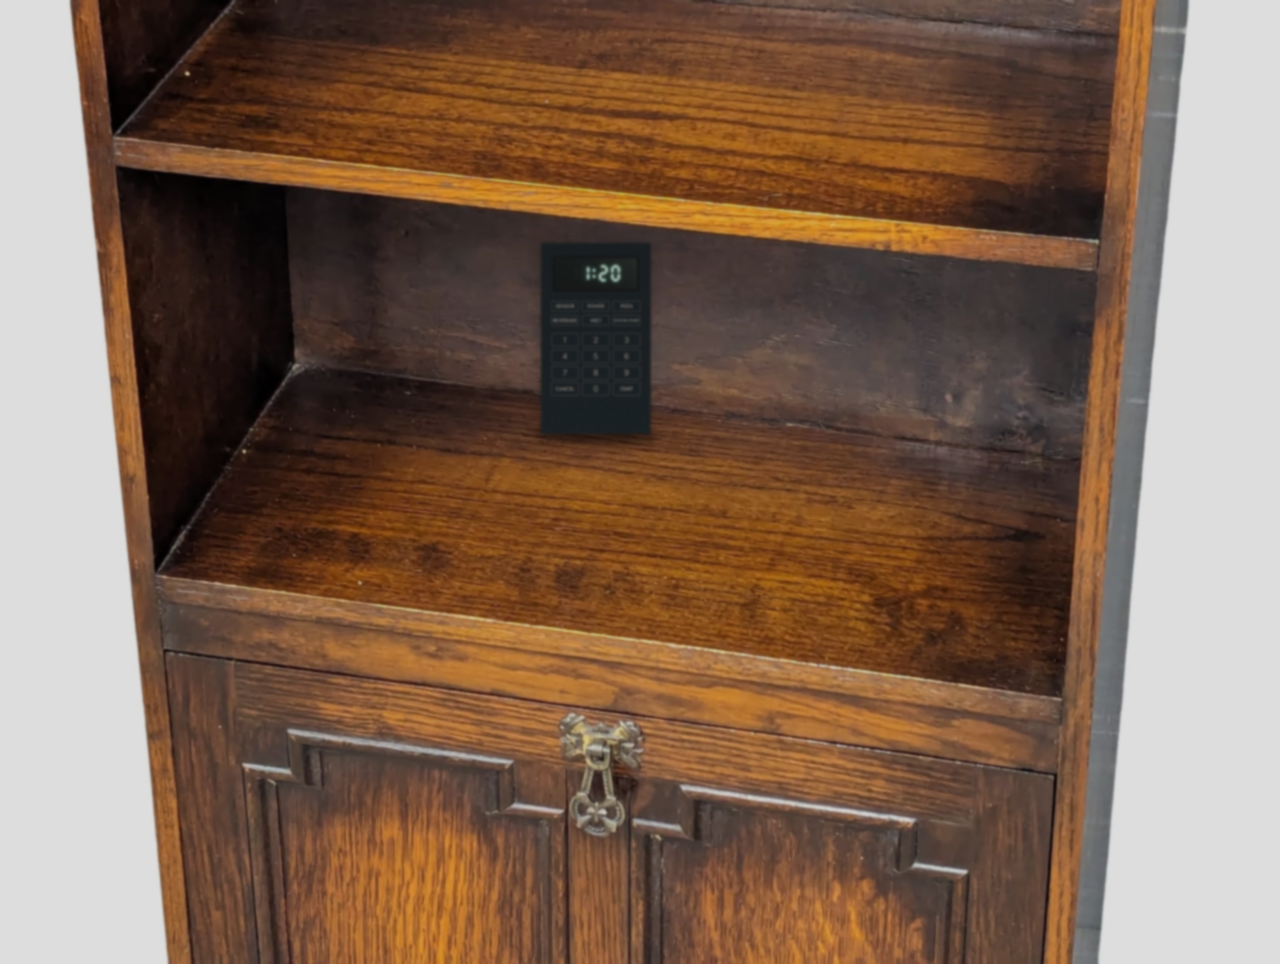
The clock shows 1.20
